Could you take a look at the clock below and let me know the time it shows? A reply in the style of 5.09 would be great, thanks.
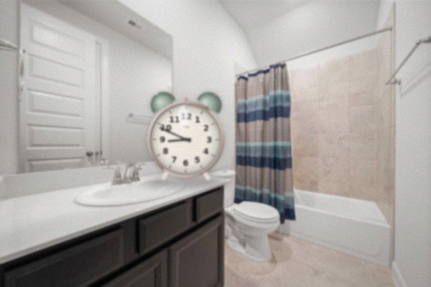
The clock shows 8.49
